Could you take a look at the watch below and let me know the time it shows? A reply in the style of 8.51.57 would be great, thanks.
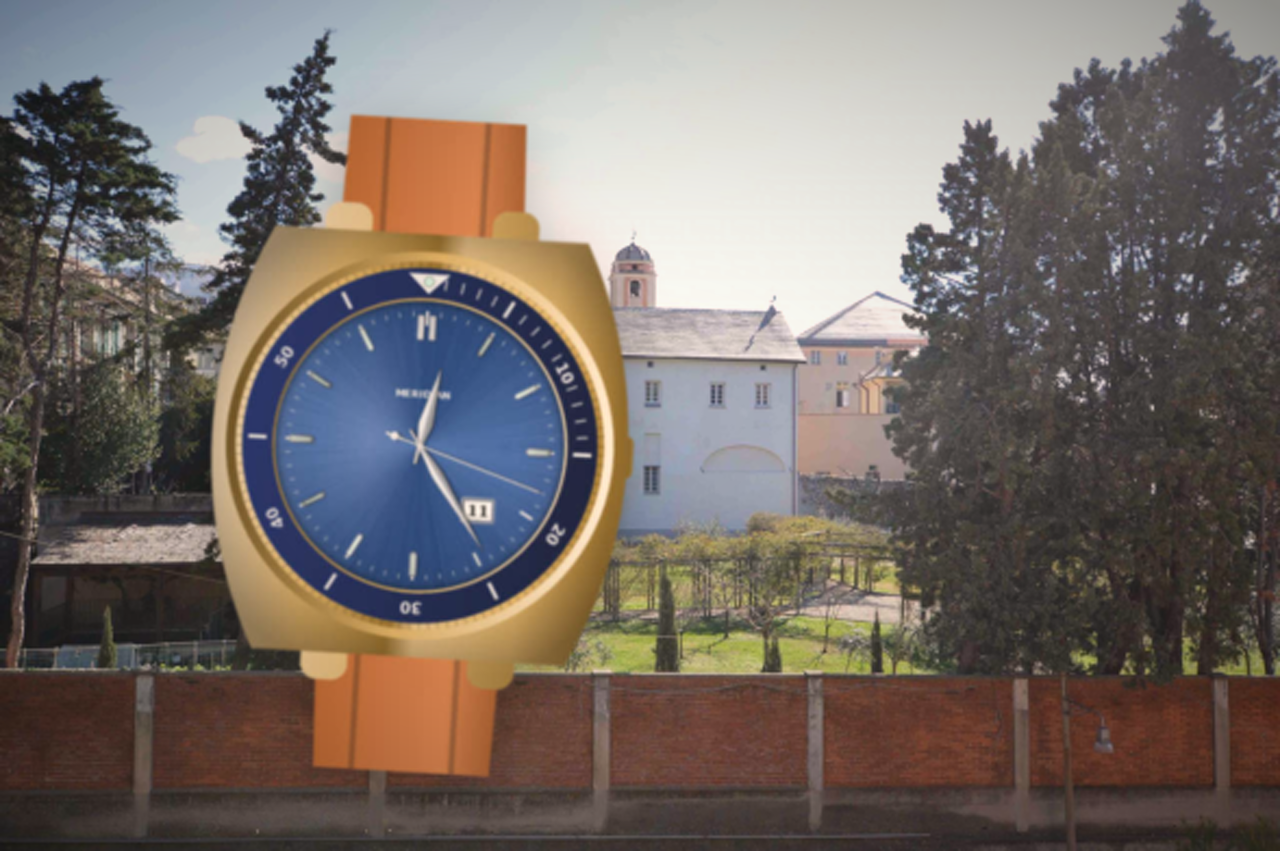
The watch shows 12.24.18
